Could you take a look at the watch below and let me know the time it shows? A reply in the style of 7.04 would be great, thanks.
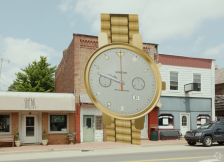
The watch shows 9.48
